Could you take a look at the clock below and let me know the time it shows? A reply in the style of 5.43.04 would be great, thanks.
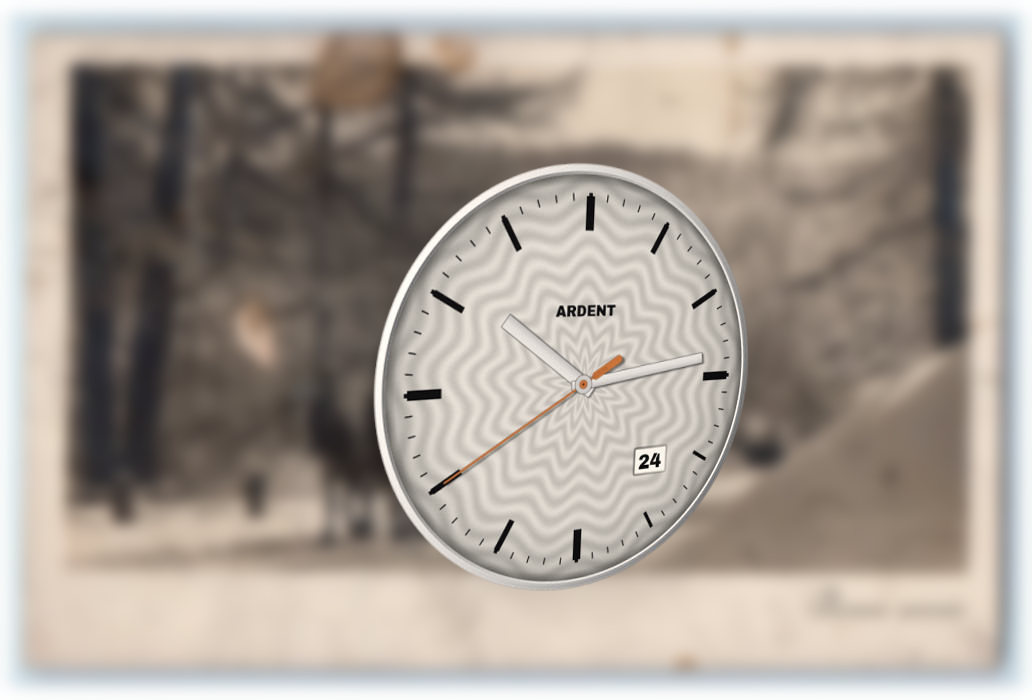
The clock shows 10.13.40
